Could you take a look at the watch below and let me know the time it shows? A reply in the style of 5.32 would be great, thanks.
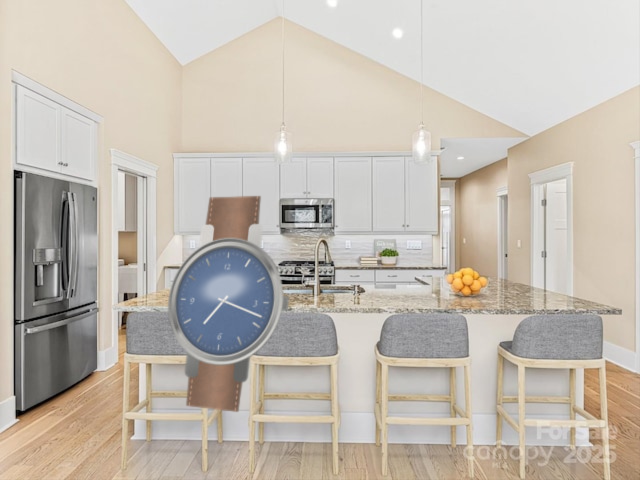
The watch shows 7.18
